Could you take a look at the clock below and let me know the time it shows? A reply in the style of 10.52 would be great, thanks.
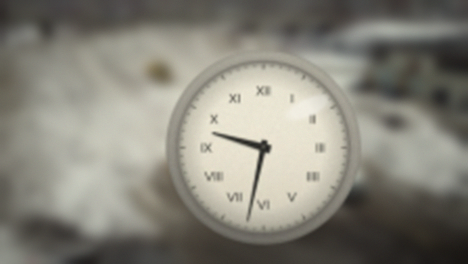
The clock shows 9.32
